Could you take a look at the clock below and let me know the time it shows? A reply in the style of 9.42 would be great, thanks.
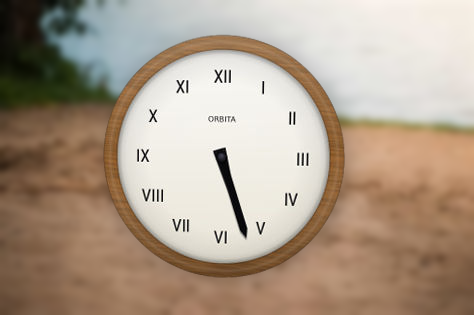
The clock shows 5.27
